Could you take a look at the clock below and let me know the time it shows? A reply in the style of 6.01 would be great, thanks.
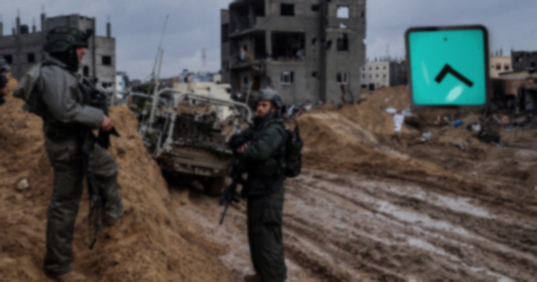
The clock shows 7.21
